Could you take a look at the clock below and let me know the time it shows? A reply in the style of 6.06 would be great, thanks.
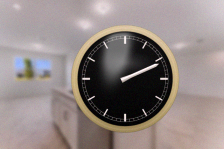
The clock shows 2.11
